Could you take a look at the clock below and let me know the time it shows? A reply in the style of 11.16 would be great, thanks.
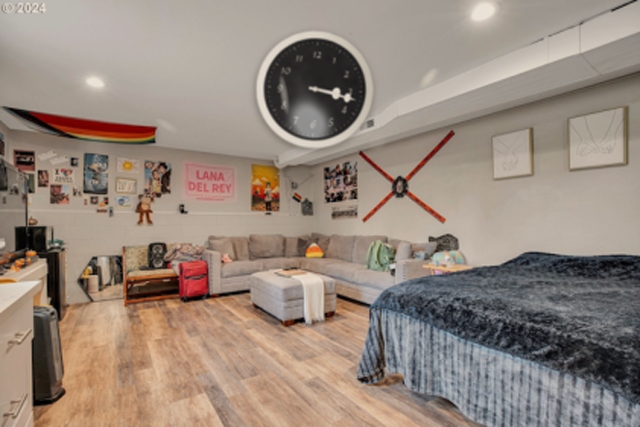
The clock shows 3.17
